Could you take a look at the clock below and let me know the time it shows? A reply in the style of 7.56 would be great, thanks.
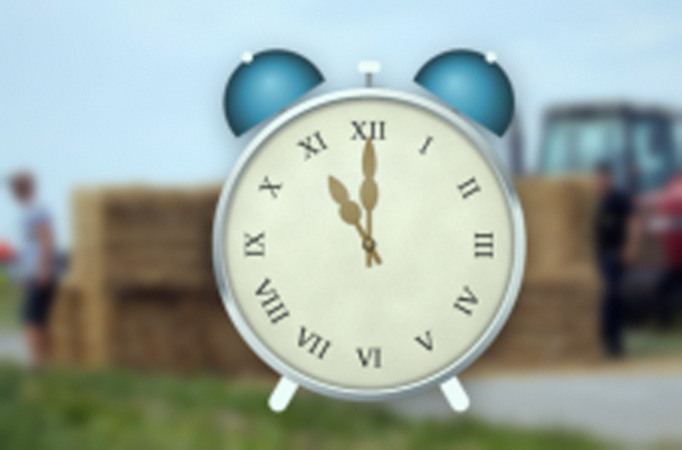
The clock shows 11.00
